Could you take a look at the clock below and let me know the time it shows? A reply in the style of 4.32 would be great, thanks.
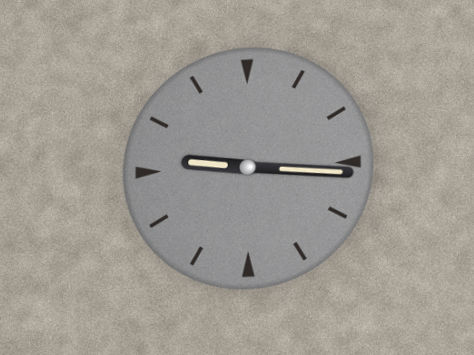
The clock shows 9.16
